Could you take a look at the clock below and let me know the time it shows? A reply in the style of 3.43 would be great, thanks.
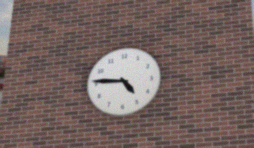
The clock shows 4.46
